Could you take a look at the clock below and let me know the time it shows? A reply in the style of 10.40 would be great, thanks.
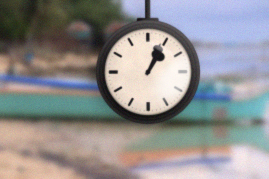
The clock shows 1.04
